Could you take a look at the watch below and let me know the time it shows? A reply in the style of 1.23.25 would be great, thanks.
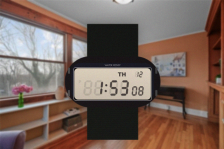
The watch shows 1.53.08
